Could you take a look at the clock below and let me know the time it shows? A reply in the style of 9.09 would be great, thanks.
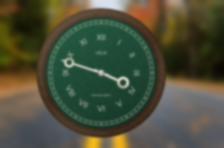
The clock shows 3.48
